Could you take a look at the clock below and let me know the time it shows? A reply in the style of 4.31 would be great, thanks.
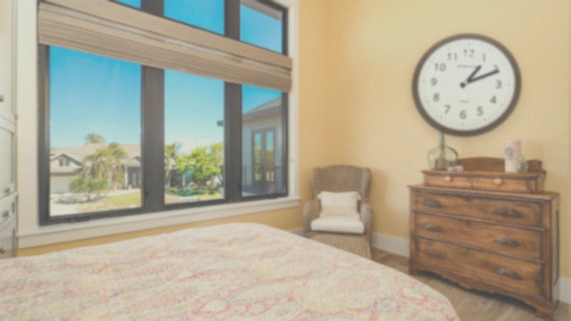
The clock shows 1.11
